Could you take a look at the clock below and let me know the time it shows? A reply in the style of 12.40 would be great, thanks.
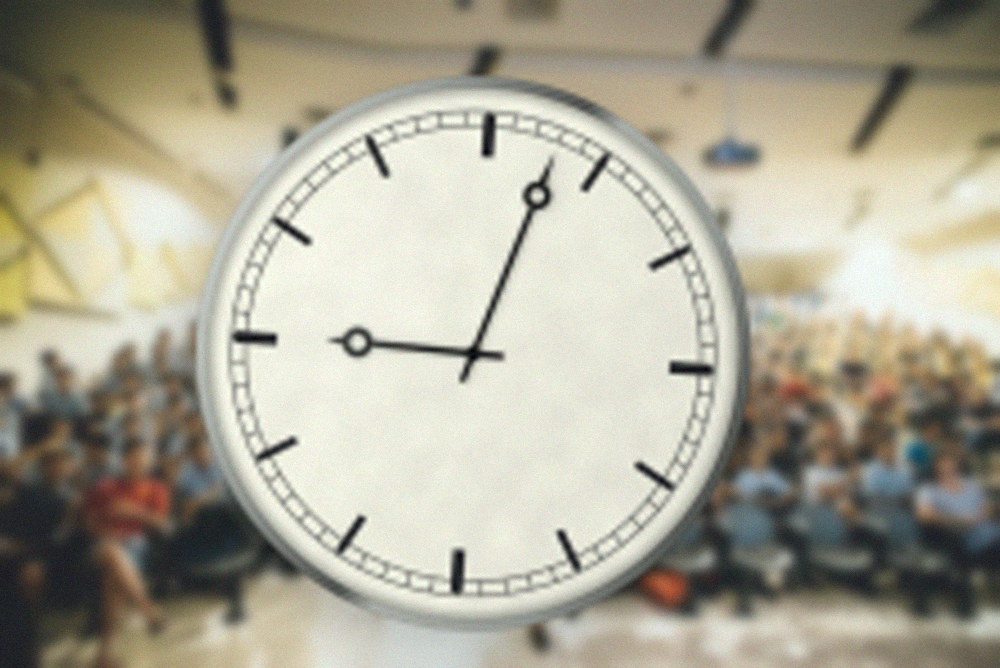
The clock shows 9.03
